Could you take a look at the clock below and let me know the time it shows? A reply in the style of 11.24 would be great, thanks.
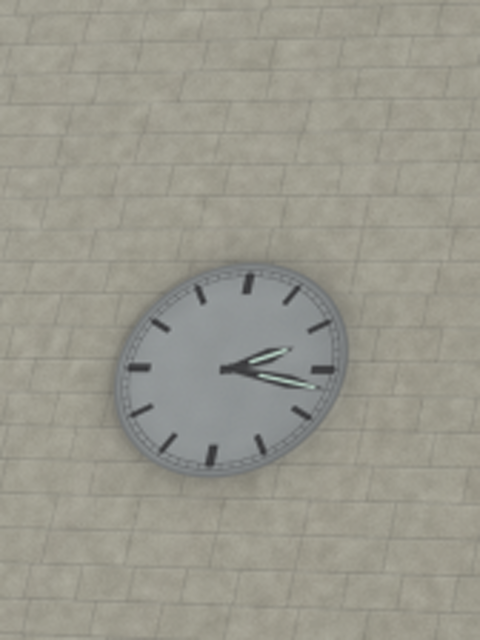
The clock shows 2.17
